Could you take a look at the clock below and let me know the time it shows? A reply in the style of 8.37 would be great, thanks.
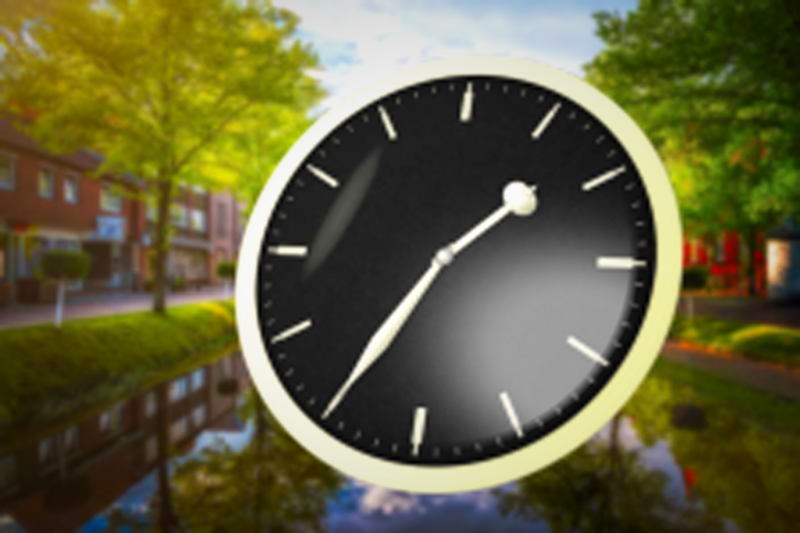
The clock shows 1.35
